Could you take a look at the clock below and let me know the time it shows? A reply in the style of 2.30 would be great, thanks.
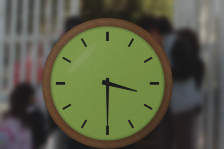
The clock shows 3.30
